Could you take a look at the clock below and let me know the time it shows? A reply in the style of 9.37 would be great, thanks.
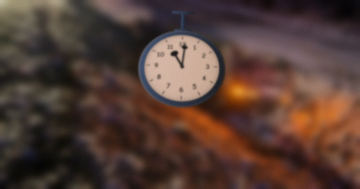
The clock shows 11.01
